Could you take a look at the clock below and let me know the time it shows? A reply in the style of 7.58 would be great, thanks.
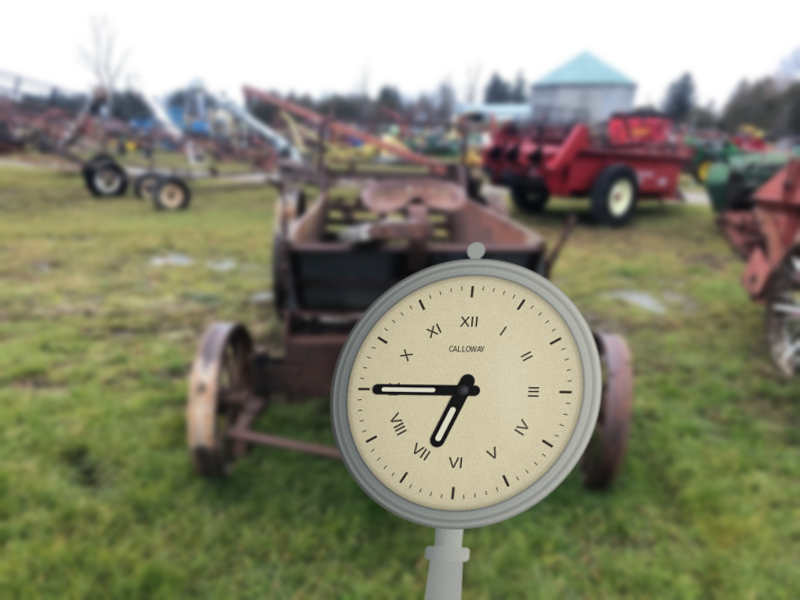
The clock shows 6.45
